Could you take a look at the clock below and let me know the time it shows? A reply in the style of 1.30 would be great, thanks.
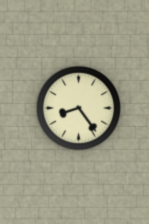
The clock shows 8.24
